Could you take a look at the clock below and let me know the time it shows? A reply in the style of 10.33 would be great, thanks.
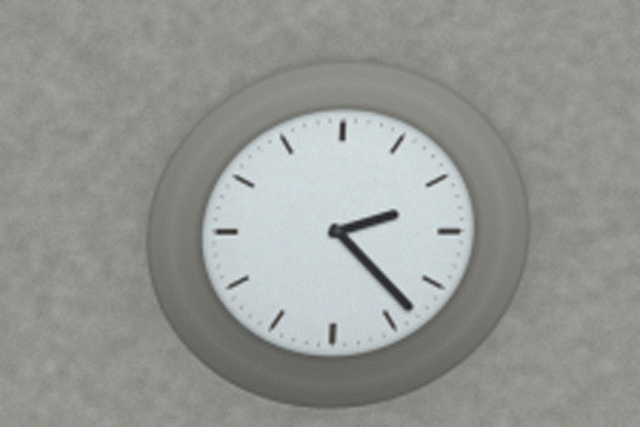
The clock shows 2.23
